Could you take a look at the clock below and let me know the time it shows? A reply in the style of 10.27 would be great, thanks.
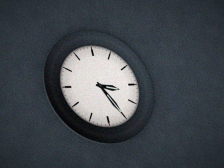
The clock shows 3.25
